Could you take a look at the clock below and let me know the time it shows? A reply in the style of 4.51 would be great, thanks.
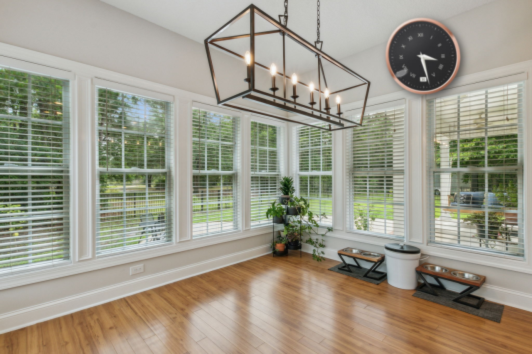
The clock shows 3.28
